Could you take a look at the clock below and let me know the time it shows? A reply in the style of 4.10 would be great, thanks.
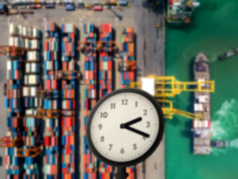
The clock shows 2.19
